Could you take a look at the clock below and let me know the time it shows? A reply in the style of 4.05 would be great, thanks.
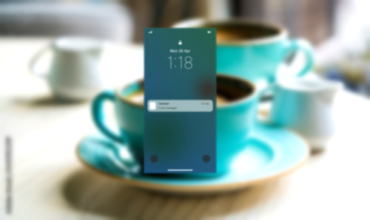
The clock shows 1.18
